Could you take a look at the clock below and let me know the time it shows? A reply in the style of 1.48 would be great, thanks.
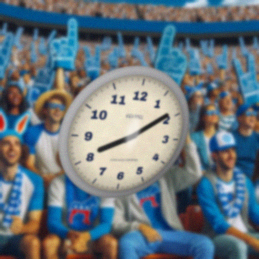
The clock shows 8.09
